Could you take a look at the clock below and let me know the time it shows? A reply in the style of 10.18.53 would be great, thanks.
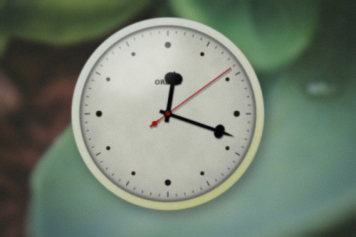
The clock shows 12.18.09
